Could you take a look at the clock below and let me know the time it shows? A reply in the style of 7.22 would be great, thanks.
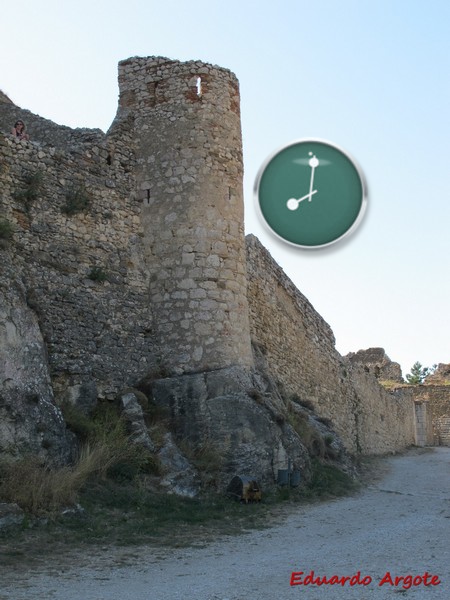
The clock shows 8.01
